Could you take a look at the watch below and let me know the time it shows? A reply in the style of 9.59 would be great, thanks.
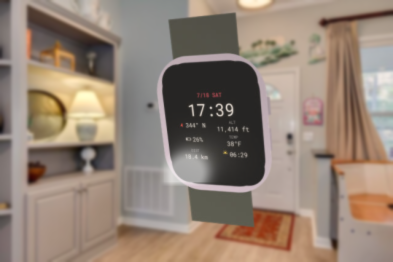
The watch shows 17.39
